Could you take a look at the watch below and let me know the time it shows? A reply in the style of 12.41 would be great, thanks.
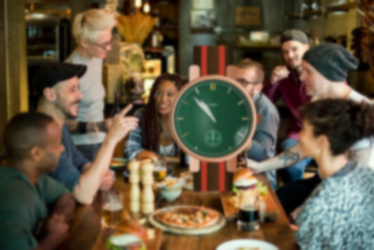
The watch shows 10.53
